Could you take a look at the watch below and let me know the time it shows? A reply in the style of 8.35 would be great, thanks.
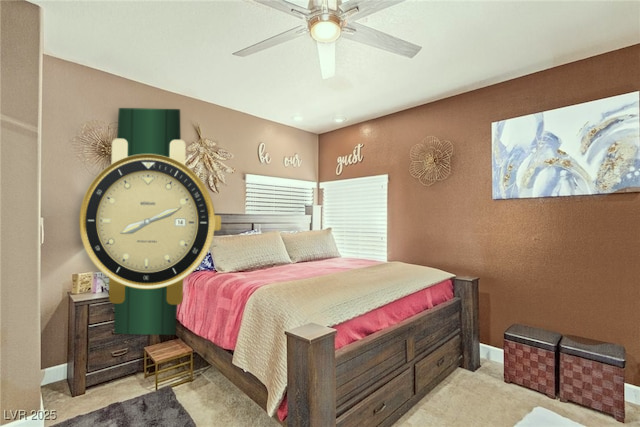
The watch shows 8.11
